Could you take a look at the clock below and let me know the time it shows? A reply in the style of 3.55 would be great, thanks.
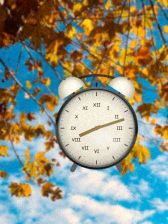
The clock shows 8.12
